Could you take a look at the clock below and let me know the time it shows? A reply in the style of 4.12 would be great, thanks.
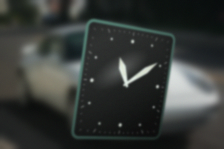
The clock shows 11.09
